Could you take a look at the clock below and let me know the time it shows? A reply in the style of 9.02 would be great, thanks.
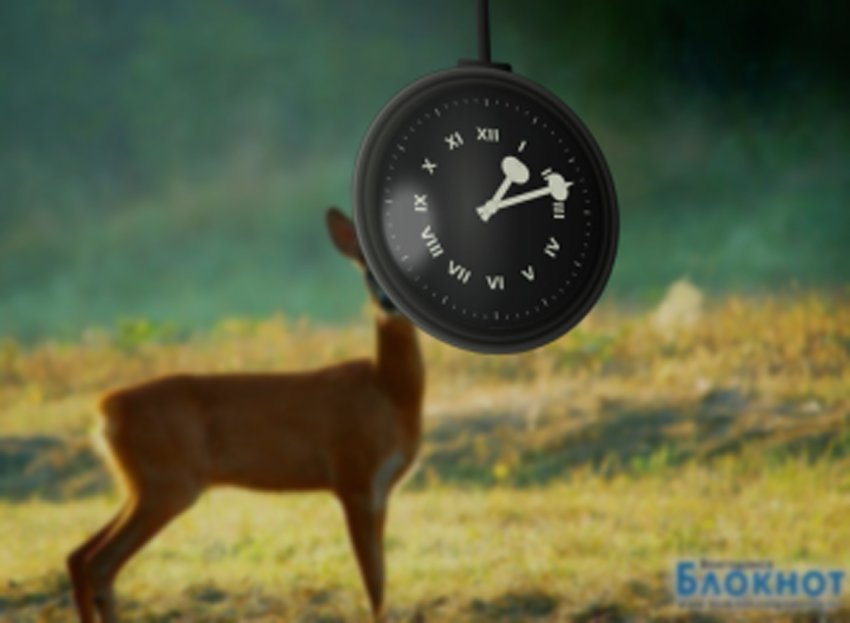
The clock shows 1.12
